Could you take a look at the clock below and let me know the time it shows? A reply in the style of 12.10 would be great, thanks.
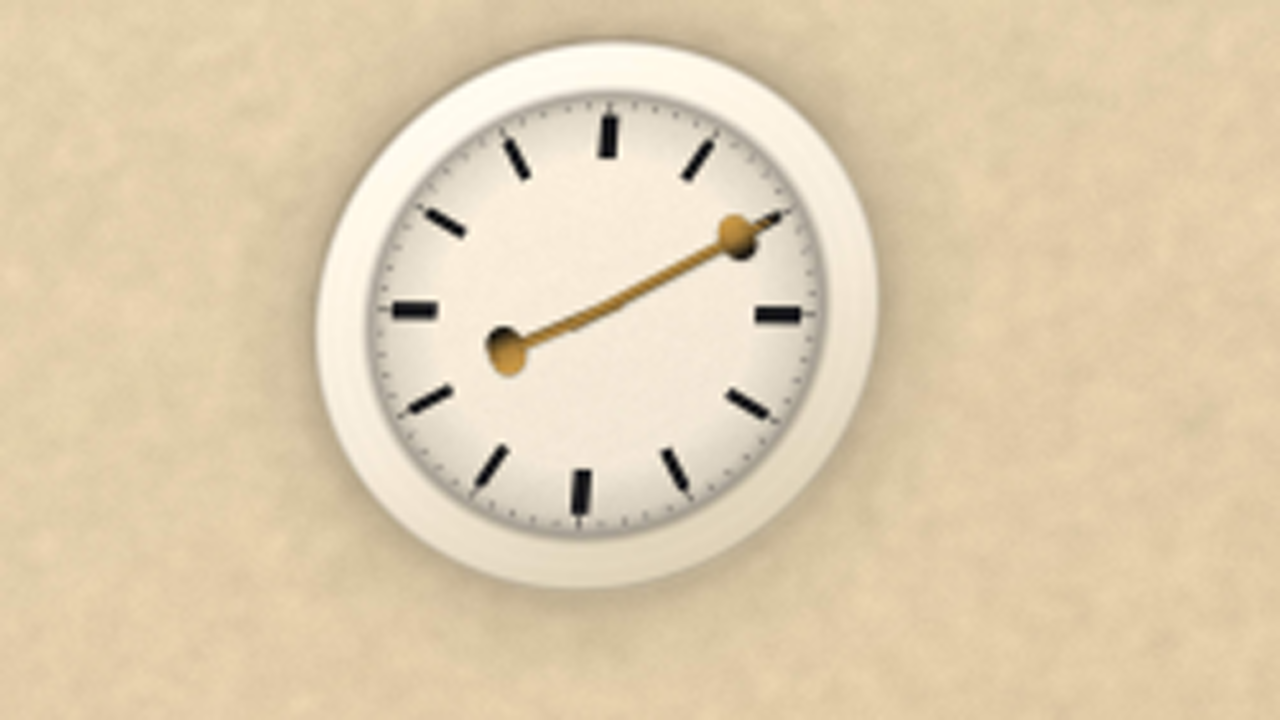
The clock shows 8.10
